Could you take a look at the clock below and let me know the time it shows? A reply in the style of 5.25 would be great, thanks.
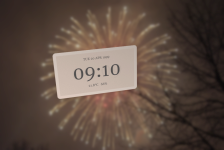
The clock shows 9.10
